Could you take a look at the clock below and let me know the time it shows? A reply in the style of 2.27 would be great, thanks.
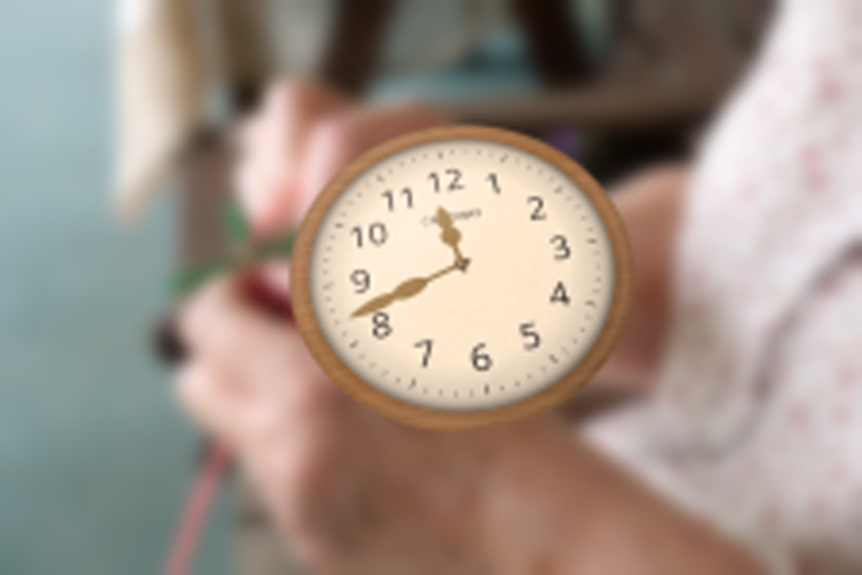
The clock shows 11.42
